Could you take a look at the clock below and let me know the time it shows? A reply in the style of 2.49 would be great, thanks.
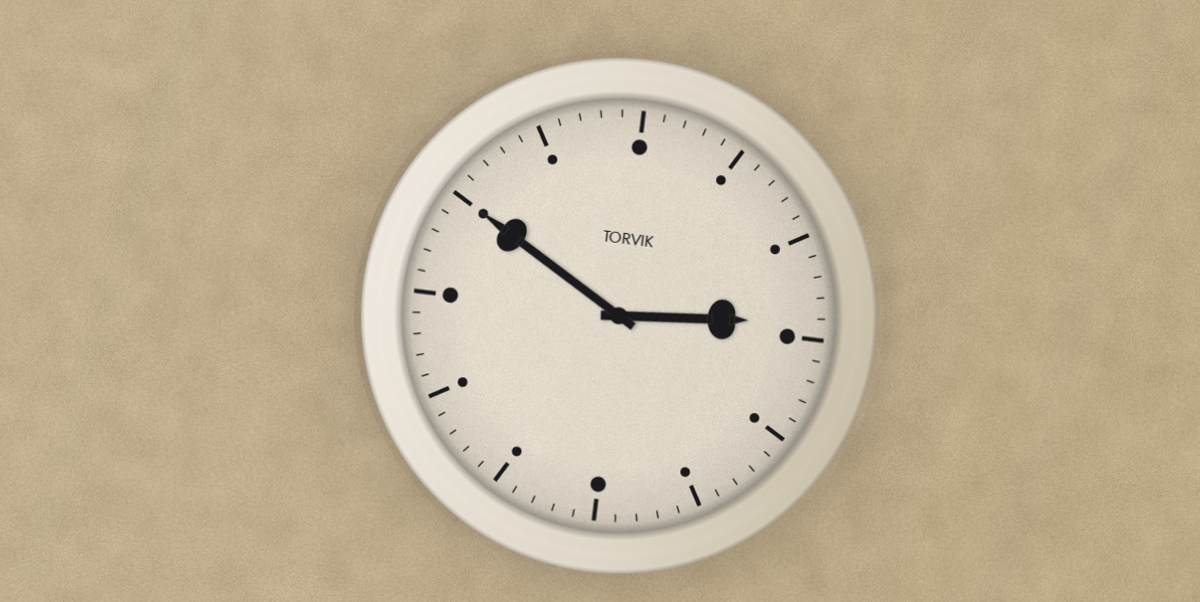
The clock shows 2.50
